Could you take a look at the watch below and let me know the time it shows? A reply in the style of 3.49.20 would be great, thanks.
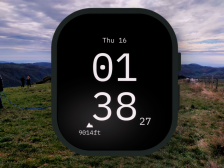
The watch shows 1.38.27
